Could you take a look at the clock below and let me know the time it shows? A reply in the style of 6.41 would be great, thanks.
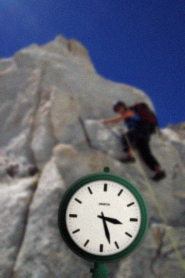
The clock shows 3.27
